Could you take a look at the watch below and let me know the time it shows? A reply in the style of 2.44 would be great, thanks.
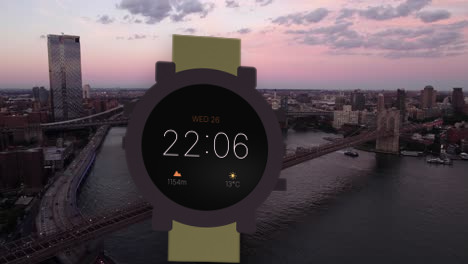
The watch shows 22.06
